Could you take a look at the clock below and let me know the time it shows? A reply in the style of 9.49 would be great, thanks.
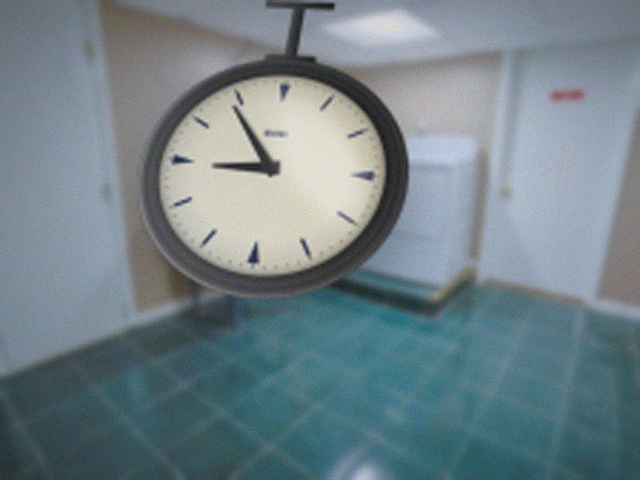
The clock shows 8.54
